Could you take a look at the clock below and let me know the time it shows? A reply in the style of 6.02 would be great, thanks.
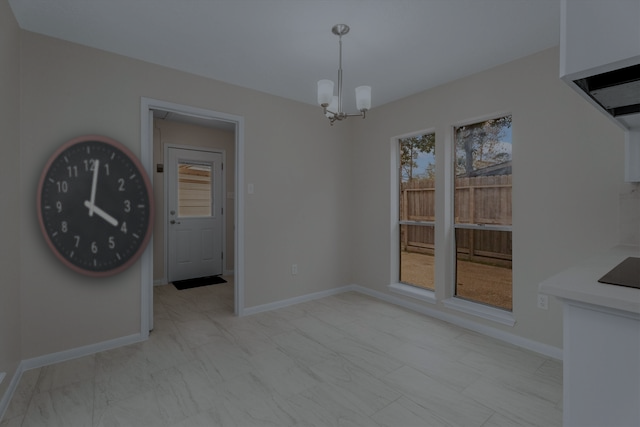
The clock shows 4.02
